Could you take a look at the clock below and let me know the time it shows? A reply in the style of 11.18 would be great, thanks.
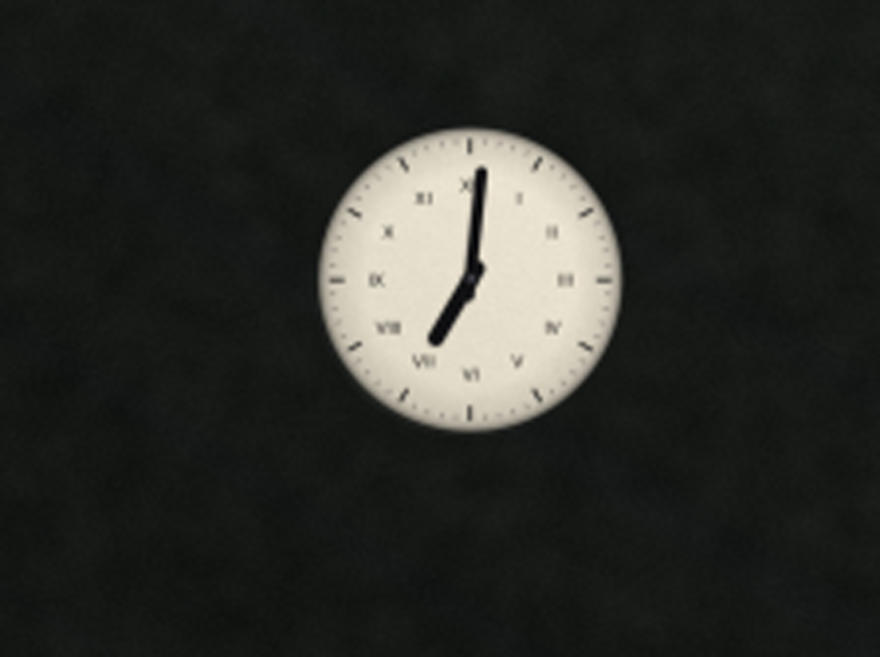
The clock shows 7.01
